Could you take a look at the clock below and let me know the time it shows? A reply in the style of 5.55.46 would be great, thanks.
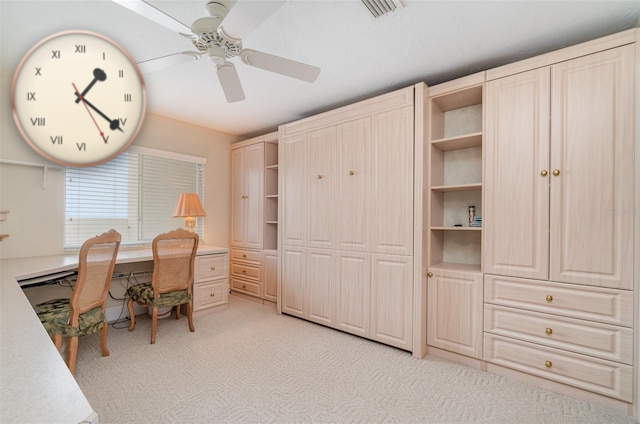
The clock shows 1.21.25
